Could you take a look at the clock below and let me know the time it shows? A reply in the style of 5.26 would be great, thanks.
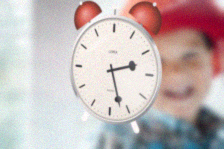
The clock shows 2.27
